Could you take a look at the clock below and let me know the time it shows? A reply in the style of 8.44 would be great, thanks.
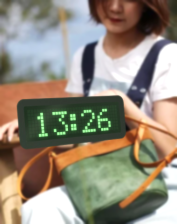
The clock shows 13.26
